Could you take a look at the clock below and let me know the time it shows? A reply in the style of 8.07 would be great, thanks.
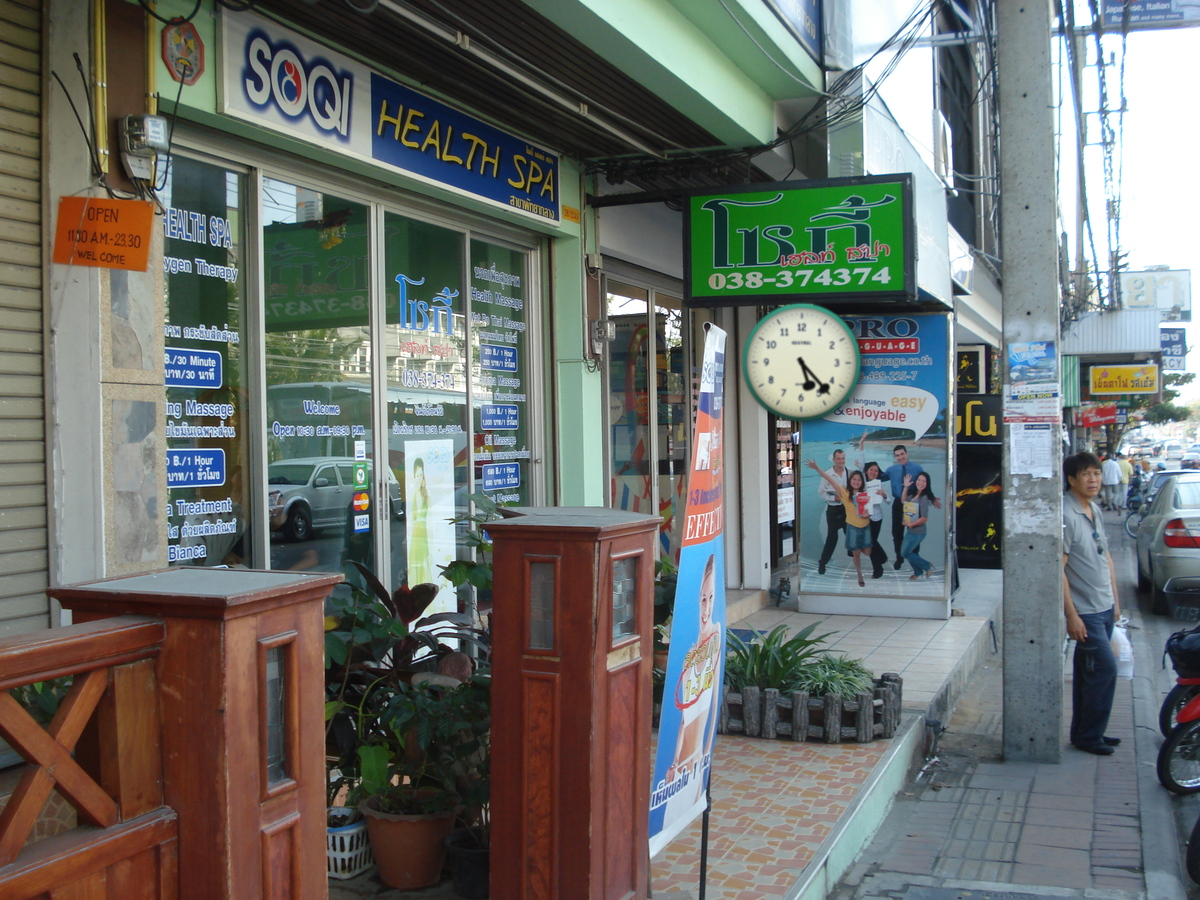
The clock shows 5.23
